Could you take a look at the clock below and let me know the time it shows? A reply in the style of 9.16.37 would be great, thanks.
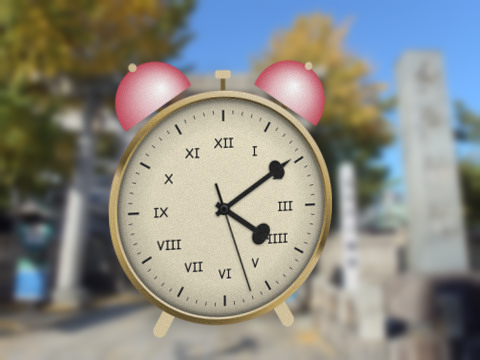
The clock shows 4.09.27
